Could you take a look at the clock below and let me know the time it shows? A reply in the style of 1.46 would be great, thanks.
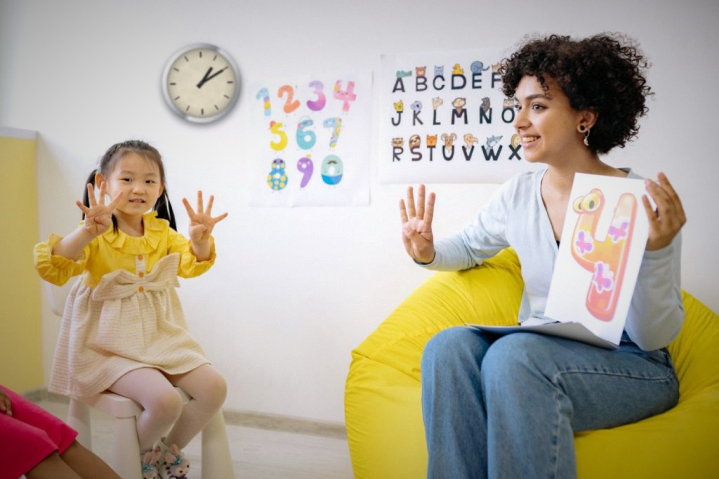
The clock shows 1.10
